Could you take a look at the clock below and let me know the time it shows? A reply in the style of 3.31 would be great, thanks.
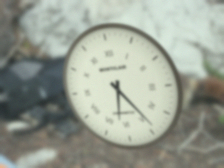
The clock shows 6.24
